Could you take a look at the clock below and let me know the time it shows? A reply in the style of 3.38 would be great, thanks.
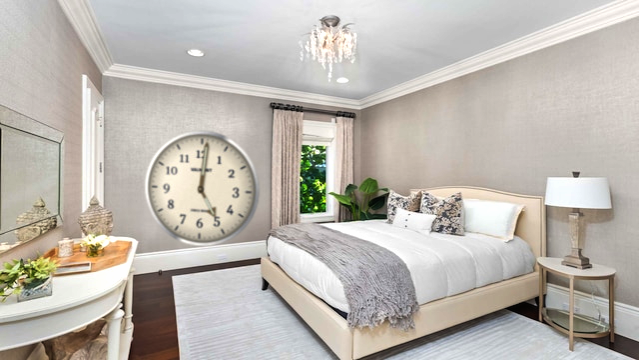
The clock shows 5.01
